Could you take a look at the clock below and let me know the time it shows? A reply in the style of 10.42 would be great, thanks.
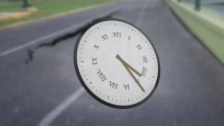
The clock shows 4.25
